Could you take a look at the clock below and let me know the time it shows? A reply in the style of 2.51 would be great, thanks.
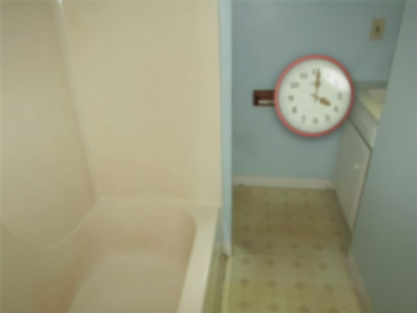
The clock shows 4.01
